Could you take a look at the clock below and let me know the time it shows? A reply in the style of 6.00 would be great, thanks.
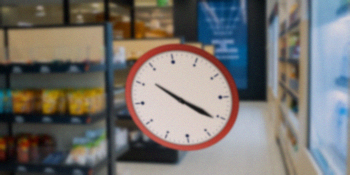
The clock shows 10.21
